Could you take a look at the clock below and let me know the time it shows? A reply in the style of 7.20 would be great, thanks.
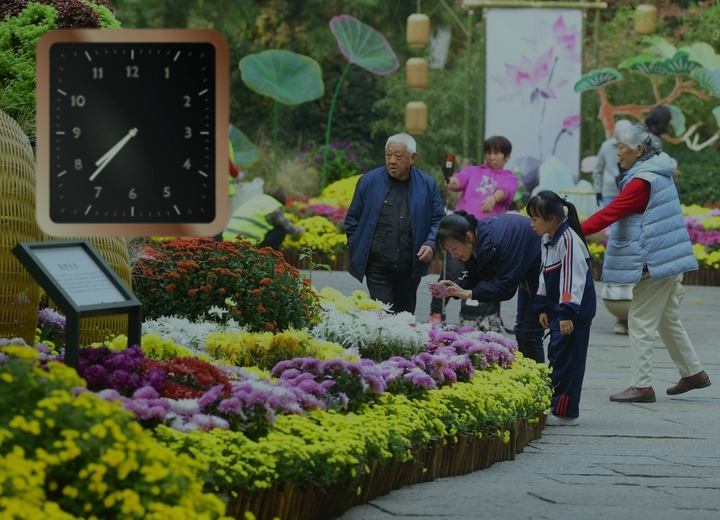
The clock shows 7.37
